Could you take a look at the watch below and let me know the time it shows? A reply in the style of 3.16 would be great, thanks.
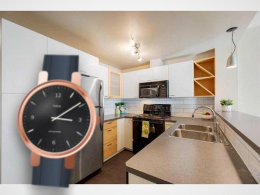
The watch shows 3.09
